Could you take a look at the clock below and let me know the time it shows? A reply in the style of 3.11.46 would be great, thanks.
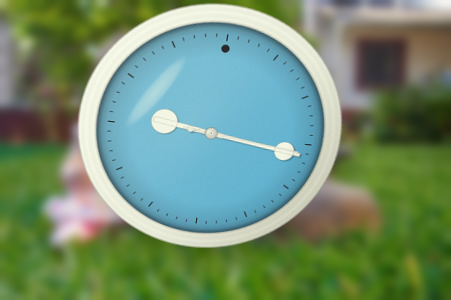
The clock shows 9.16.16
